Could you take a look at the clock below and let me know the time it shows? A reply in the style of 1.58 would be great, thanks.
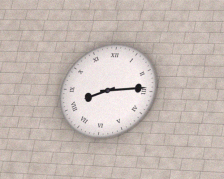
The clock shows 8.14
